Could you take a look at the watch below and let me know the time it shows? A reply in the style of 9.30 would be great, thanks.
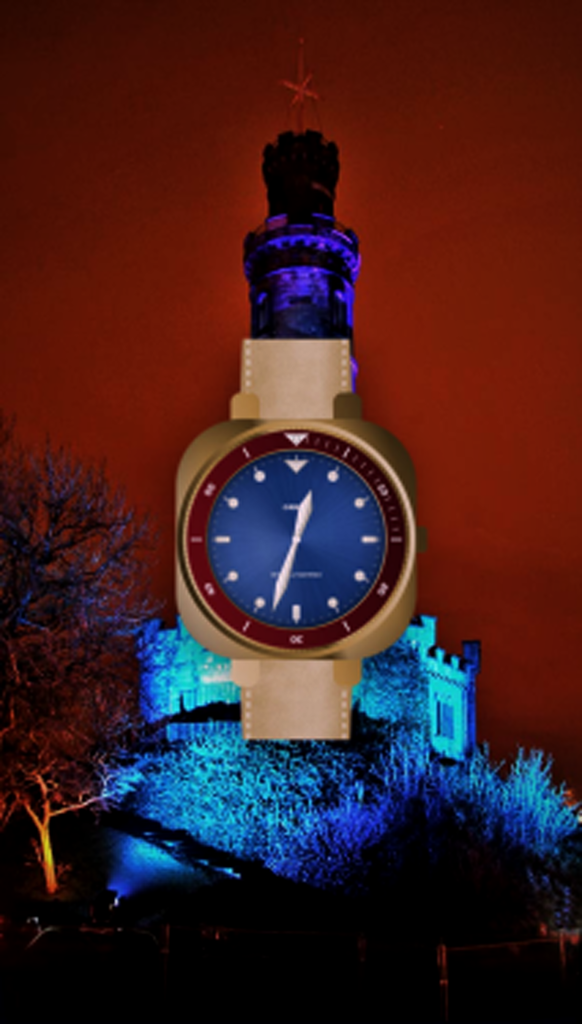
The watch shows 12.33
